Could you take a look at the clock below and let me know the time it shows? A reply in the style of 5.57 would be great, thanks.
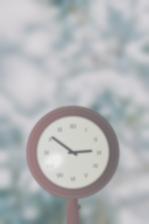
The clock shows 2.51
